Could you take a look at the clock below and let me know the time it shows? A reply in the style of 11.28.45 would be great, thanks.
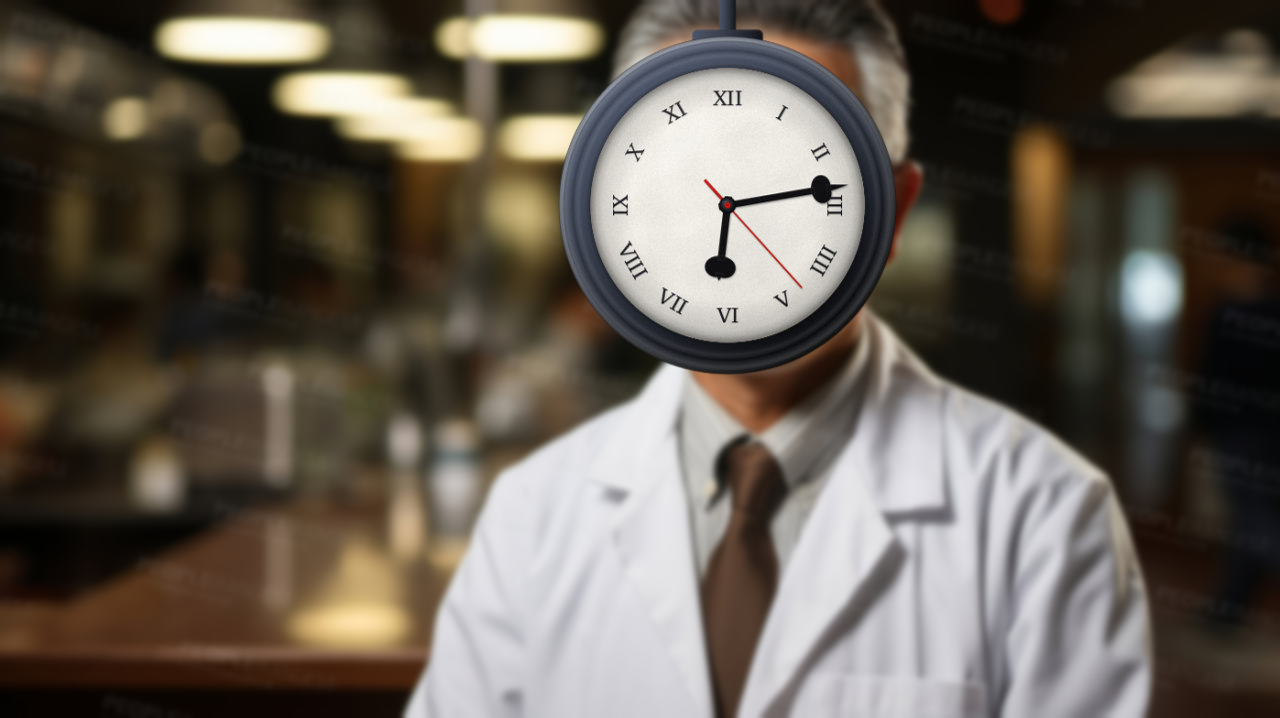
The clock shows 6.13.23
